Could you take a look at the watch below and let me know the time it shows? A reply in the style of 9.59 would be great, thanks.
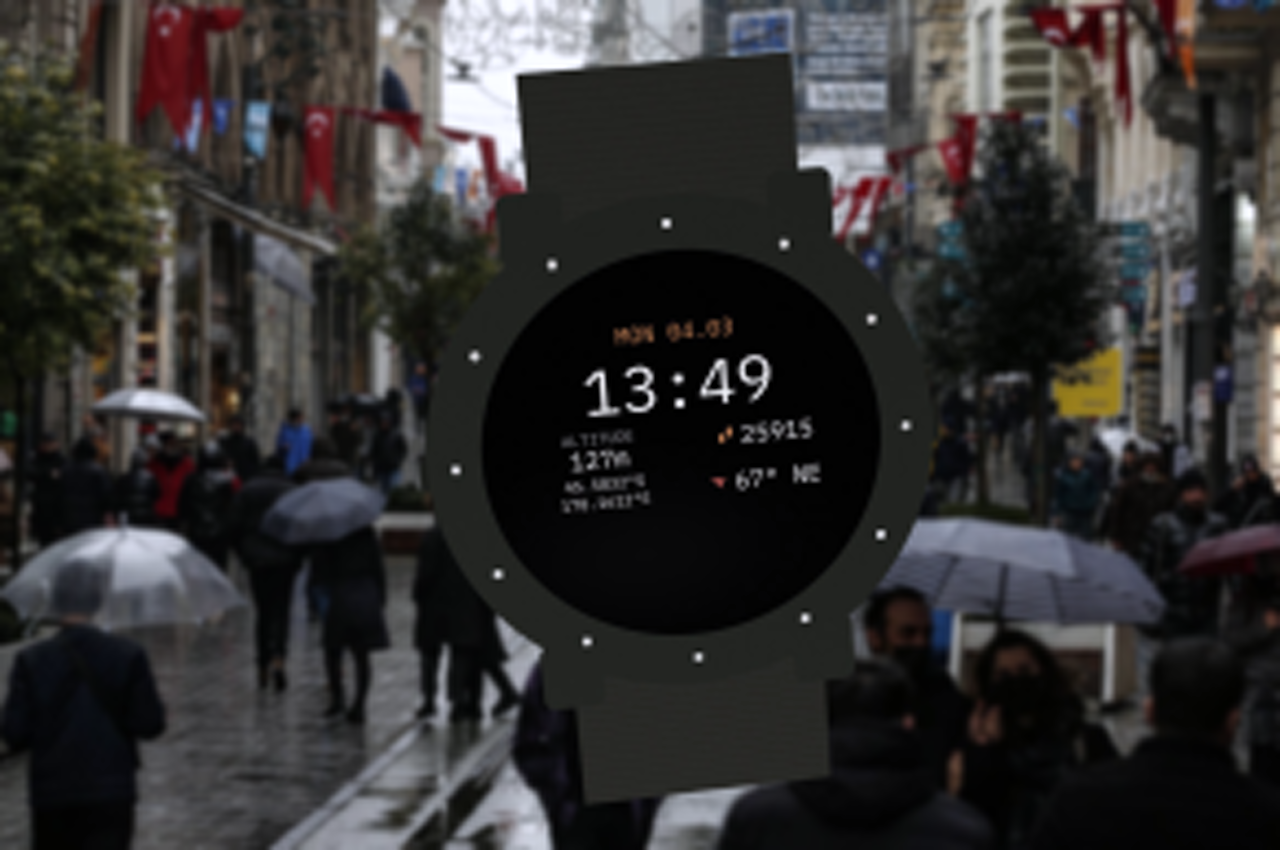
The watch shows 13.49
